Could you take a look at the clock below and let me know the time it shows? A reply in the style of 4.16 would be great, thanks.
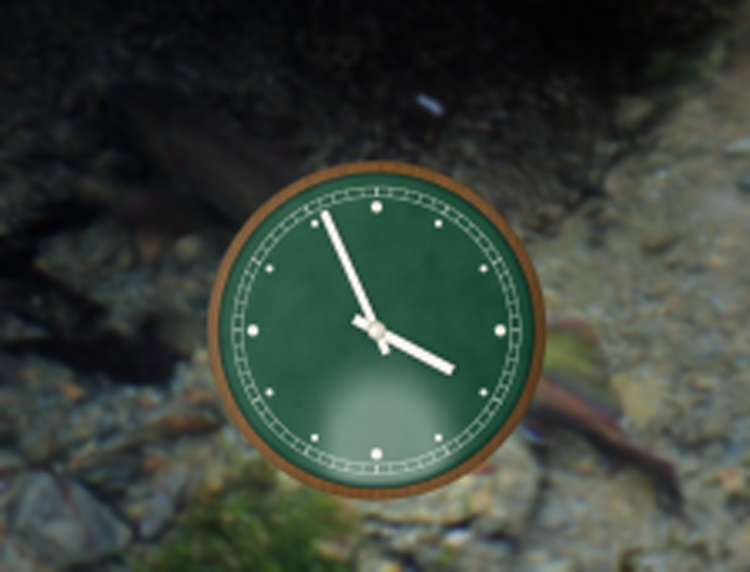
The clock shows 3.56
